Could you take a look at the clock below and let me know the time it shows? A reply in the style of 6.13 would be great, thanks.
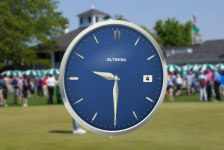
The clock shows 9.30
